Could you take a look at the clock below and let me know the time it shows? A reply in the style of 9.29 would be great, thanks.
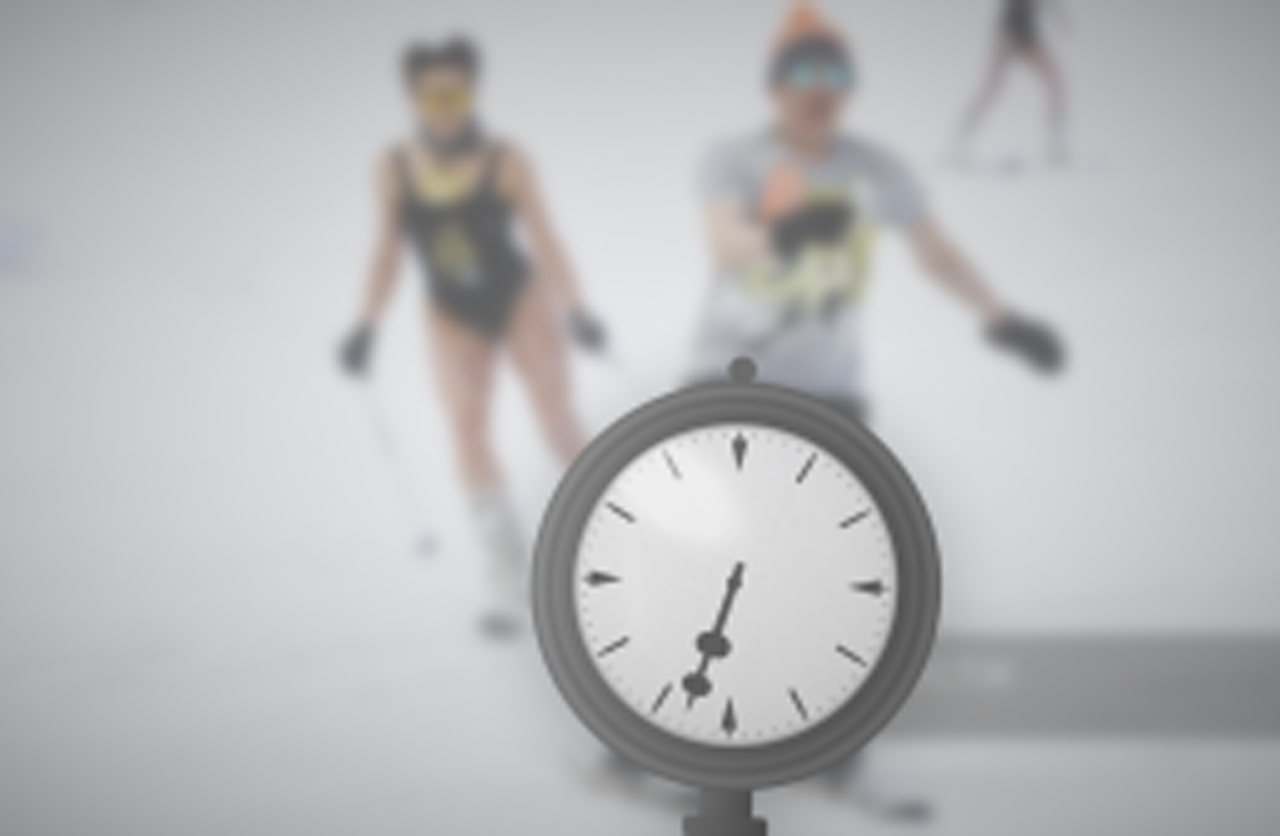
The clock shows 6.33
